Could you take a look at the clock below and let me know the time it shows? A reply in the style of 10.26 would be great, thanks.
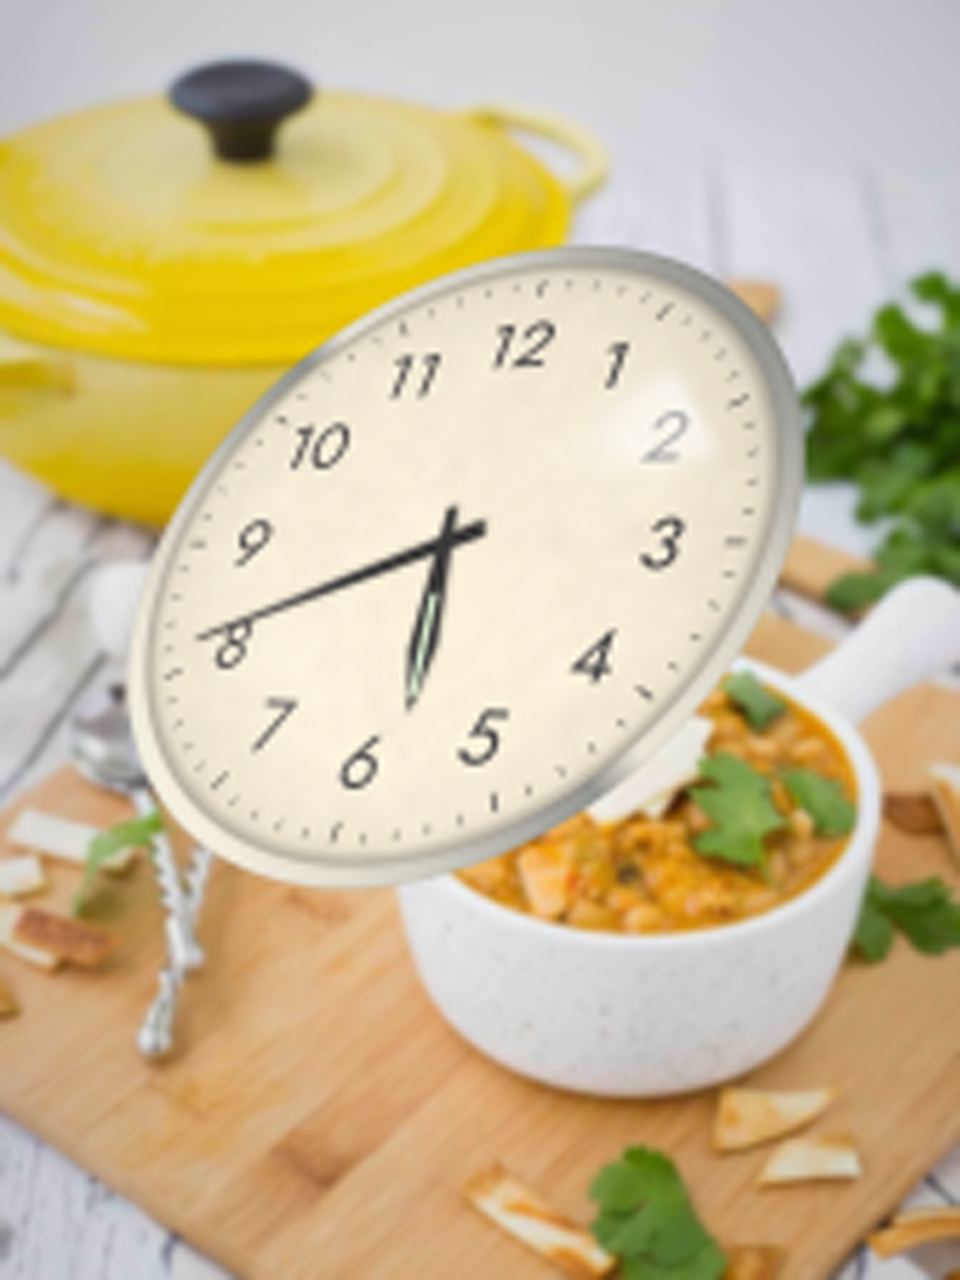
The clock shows 5.41
